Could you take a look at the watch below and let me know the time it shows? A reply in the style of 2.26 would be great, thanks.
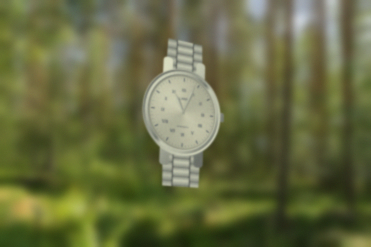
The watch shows 11.04
